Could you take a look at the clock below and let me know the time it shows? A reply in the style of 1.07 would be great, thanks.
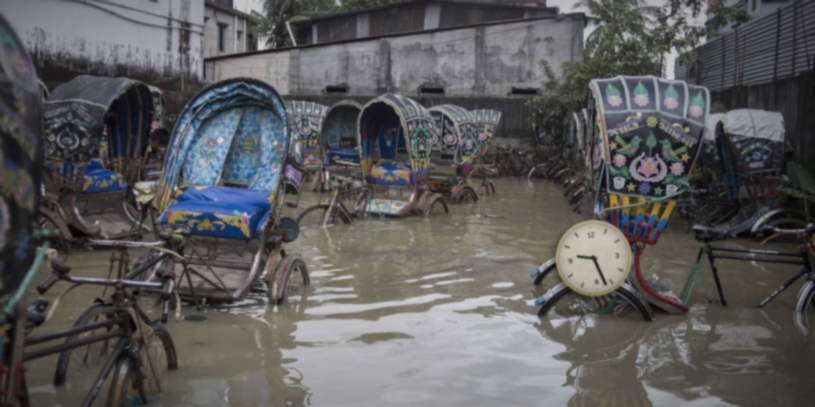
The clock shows 9.27
